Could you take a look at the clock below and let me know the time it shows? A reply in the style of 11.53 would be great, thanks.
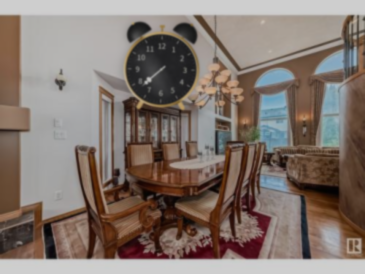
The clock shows 7.38
